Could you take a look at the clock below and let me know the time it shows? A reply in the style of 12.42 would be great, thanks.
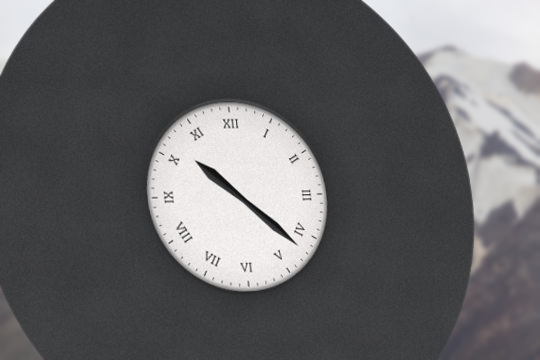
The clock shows 10.22
